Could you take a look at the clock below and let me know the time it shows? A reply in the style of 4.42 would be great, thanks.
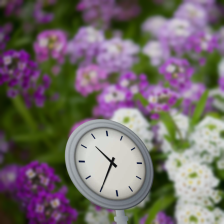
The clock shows 10.35
